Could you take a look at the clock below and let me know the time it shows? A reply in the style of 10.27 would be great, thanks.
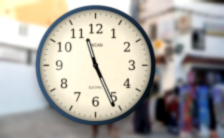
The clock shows 11.26
